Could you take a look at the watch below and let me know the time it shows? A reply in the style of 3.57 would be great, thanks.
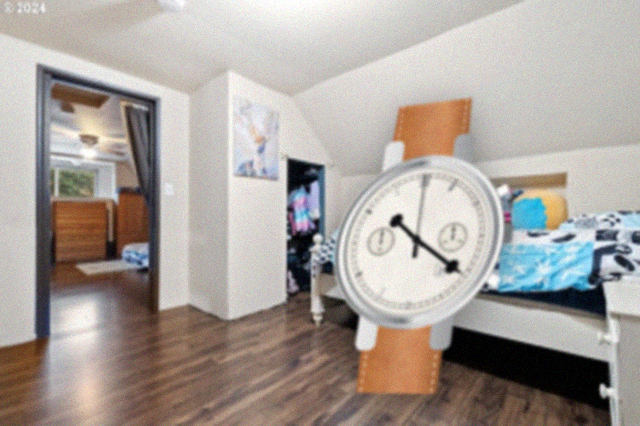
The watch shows 10.21
